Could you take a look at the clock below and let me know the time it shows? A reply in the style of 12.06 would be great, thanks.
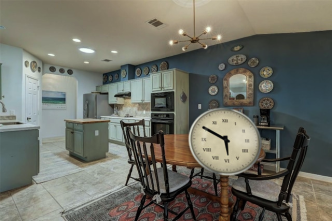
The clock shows 5.50
